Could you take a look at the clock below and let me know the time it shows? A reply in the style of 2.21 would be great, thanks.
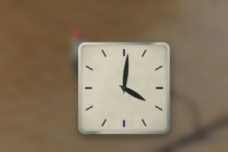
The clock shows 4.01
